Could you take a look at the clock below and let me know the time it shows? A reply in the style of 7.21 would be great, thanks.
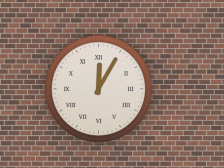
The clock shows 12.05
